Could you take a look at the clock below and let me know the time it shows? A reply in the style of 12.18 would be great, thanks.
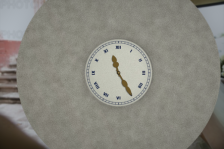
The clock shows 11.25
